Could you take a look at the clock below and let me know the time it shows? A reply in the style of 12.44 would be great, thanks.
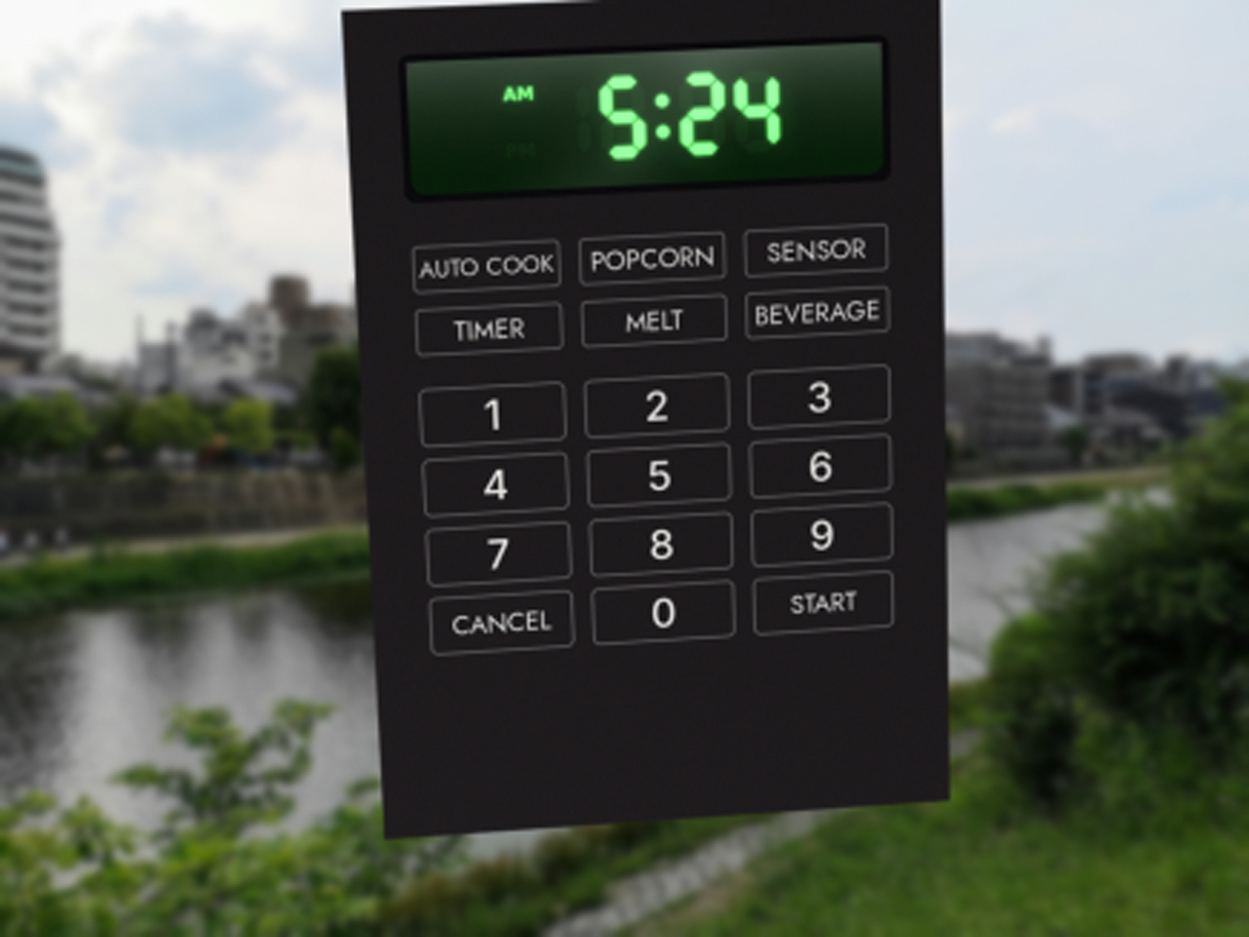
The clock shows 5.24
